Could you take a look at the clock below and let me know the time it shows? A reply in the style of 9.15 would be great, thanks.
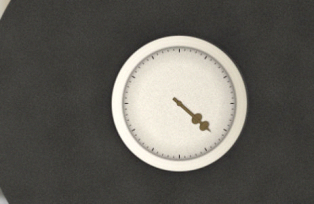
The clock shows 4.22
